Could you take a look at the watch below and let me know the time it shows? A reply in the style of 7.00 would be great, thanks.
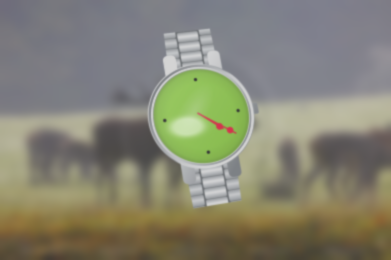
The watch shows 4.21
